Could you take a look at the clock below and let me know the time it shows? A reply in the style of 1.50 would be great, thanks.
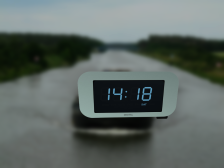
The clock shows 14.18
